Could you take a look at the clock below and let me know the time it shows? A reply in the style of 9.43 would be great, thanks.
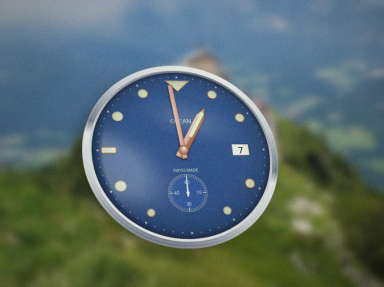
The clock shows 12.59
